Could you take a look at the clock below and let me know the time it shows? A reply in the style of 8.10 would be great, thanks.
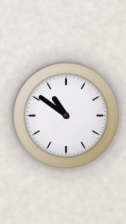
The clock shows 10.51
